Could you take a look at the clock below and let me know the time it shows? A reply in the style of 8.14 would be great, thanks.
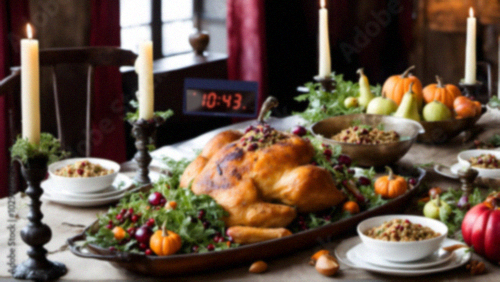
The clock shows 10.43
